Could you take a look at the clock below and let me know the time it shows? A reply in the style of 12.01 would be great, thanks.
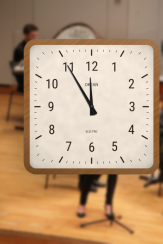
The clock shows 11.55
